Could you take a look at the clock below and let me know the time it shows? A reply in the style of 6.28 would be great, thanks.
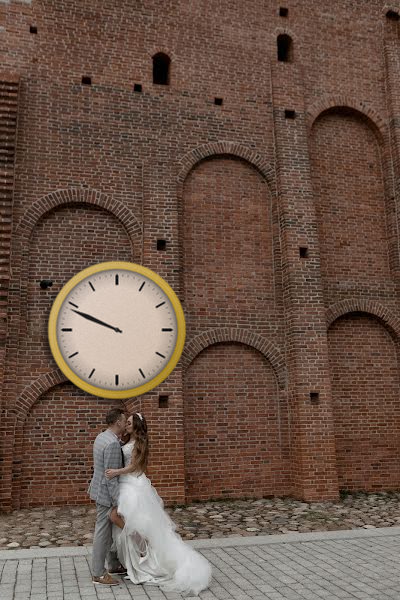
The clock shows 9.49
